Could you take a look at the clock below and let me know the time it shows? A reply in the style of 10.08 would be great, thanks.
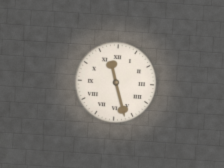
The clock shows 11.27
